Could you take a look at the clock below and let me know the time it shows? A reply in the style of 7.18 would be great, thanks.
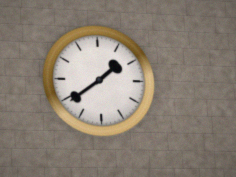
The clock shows 1.39
